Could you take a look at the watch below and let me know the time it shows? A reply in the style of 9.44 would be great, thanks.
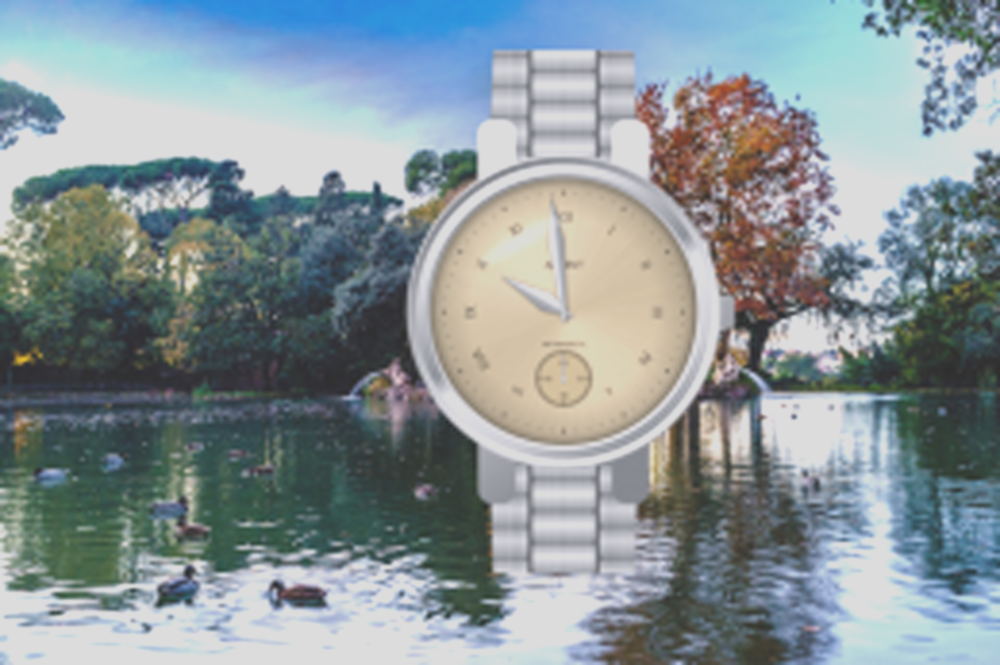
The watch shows 9.59
